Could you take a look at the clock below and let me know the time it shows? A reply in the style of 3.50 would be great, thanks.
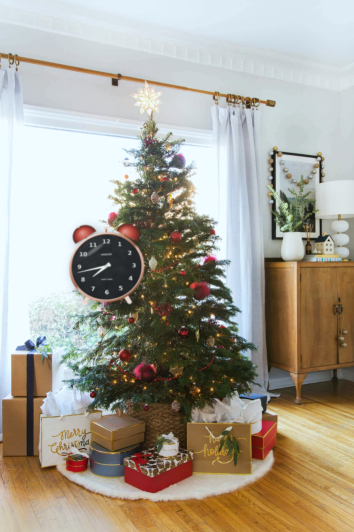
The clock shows 7.43
